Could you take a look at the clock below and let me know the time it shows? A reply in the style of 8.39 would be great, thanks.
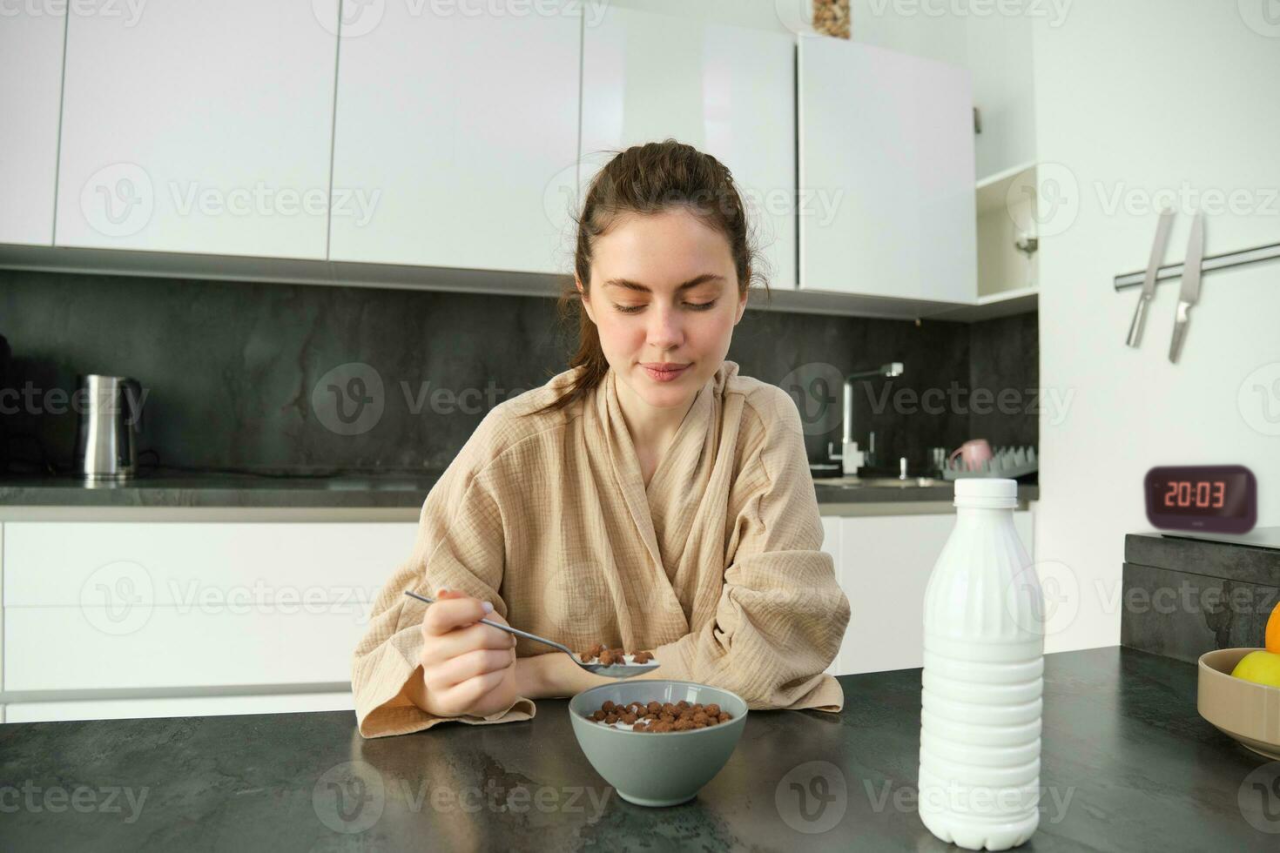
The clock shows 20.03
